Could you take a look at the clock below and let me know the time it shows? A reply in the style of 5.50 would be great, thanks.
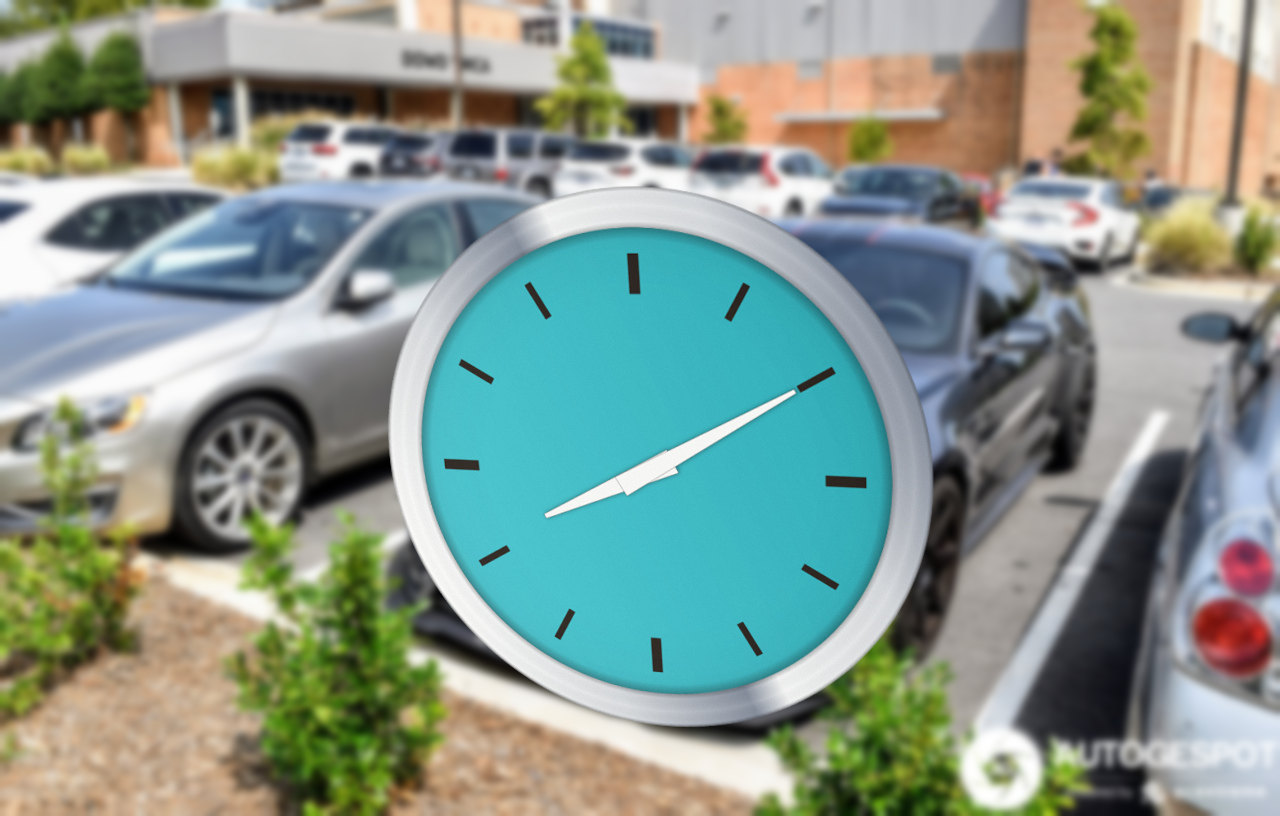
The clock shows 8.10
